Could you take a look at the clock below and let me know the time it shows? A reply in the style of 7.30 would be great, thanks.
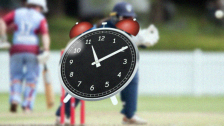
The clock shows 11.10
